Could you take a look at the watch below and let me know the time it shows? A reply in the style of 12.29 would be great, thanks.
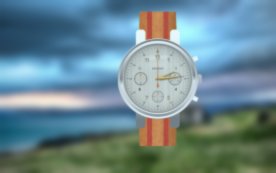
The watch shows 2.14
